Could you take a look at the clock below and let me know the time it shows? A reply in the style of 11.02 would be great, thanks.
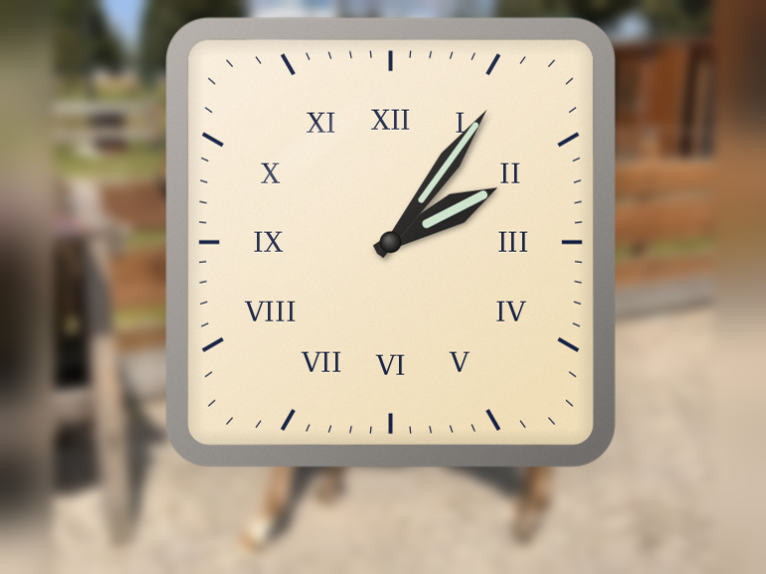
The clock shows 2.06
